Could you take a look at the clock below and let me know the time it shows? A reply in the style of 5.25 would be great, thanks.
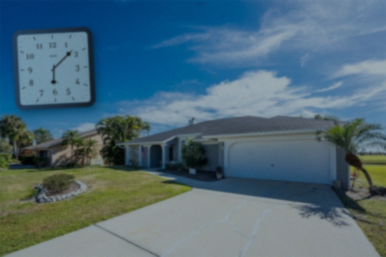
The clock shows 6.08
